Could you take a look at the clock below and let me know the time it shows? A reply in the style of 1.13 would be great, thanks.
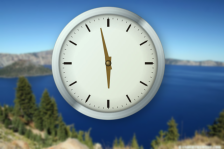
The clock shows 5.58
